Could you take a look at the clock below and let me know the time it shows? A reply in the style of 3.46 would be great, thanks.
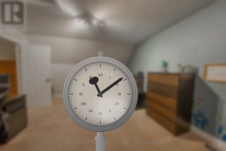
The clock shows 11.09
